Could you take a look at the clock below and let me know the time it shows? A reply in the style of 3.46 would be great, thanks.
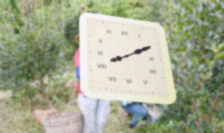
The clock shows 8.10
